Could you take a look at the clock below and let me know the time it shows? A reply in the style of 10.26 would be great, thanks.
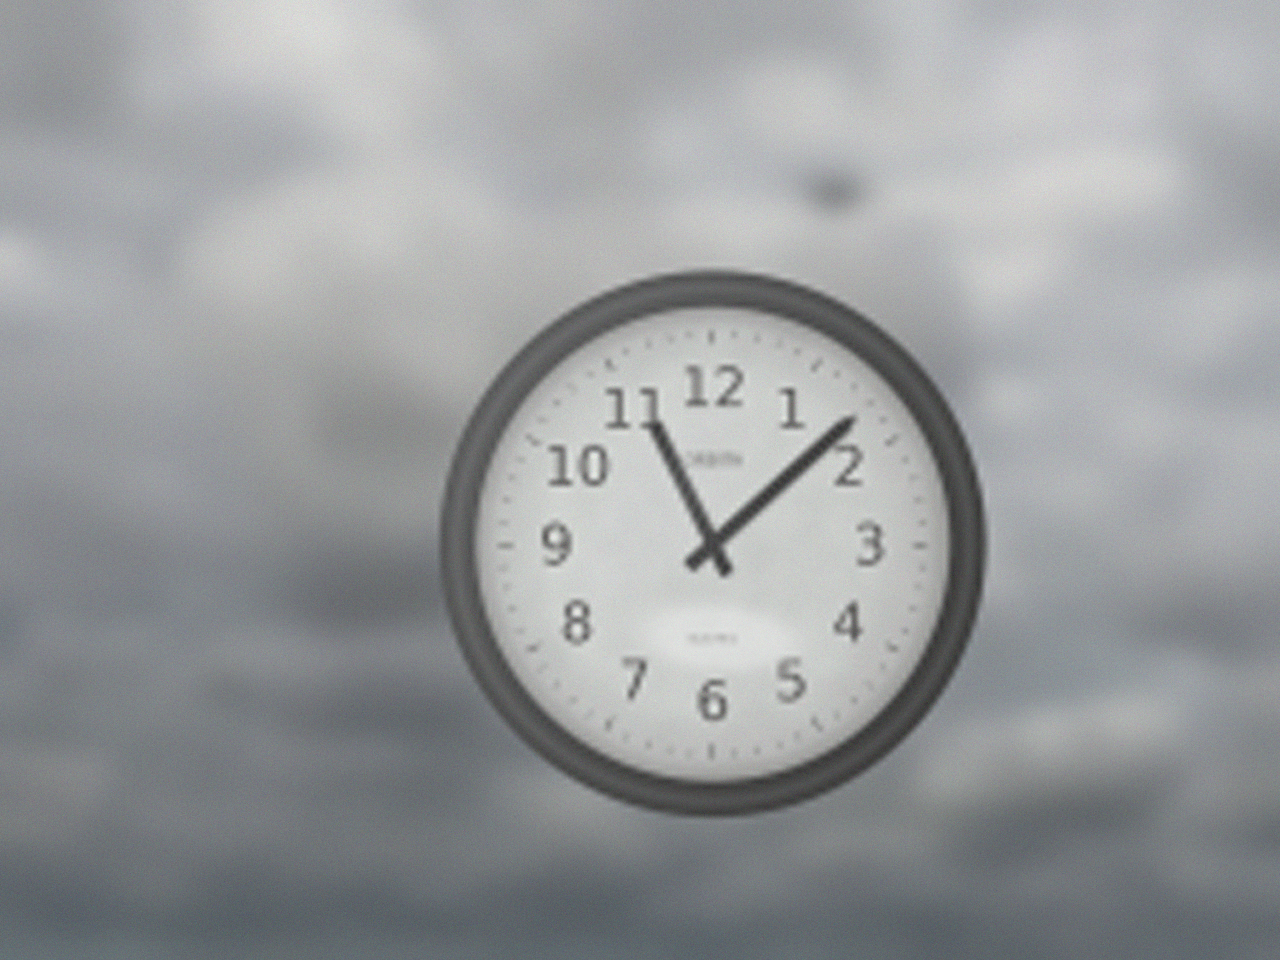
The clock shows 11.08
